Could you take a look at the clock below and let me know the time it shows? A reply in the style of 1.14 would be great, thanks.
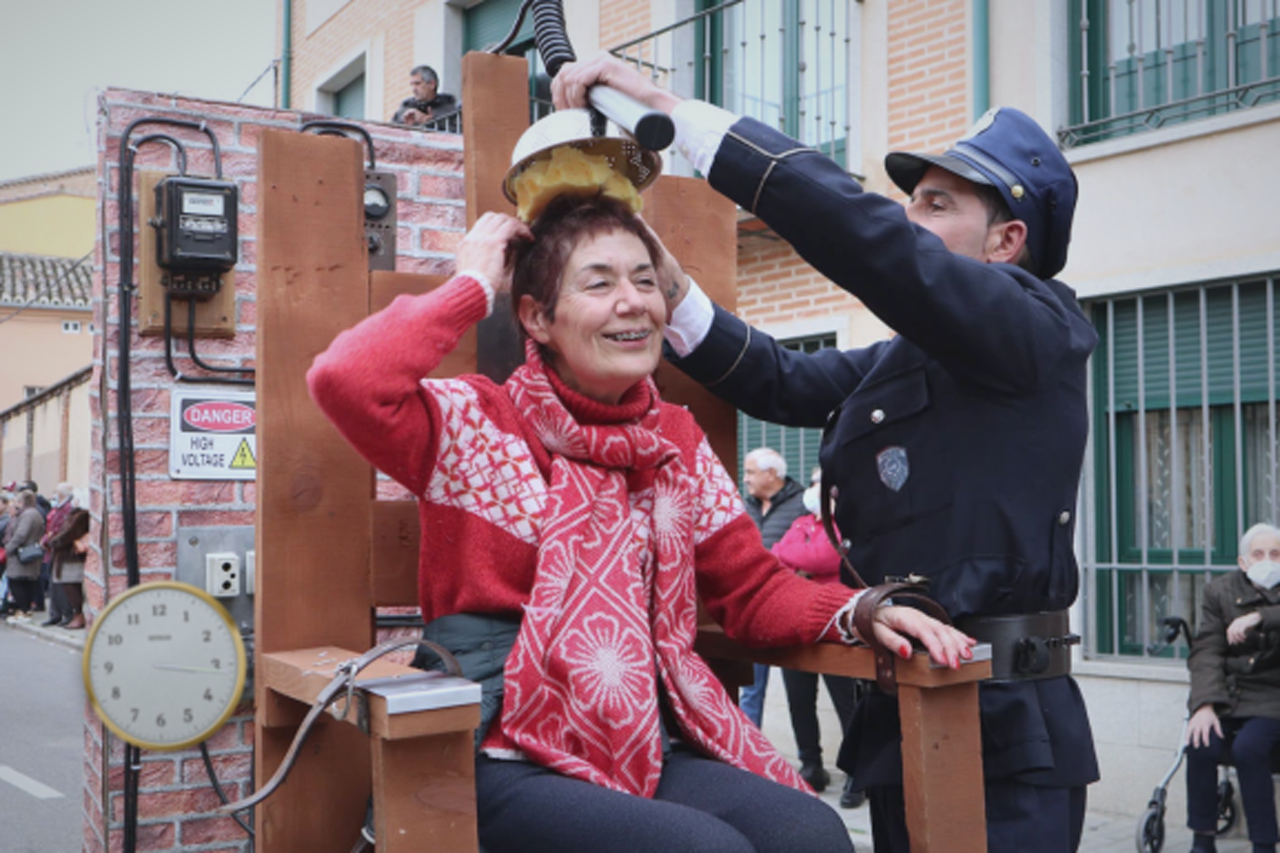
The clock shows 3.16
